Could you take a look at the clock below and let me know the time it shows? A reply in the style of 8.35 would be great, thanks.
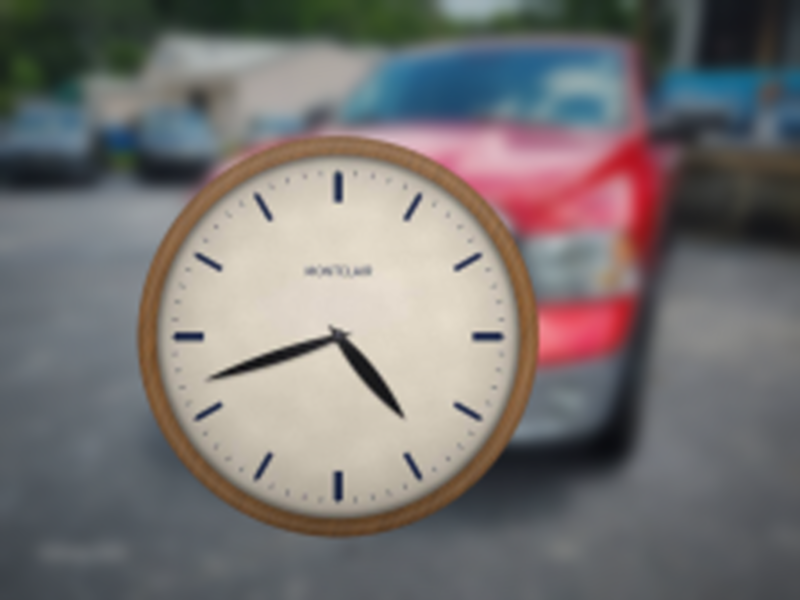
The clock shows 4.42
